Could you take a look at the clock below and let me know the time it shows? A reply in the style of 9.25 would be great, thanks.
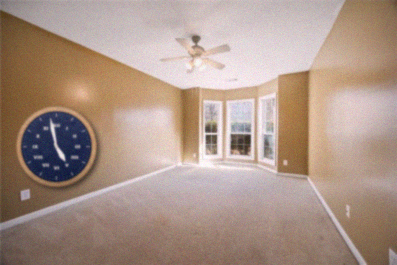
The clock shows 4.58
